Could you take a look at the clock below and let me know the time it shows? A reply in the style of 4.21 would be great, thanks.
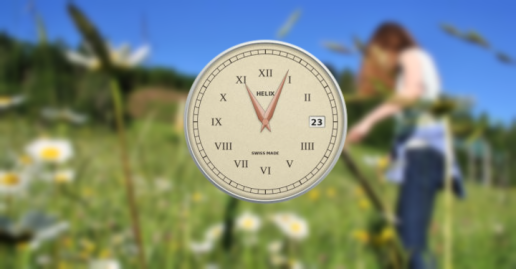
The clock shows 11.04
